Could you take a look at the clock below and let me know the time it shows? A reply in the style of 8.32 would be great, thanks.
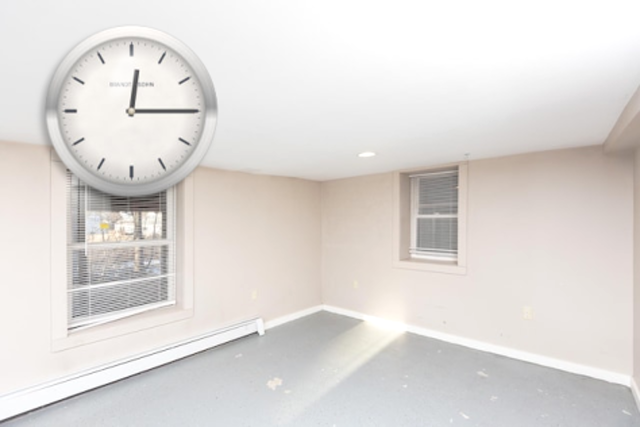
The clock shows 12.15
